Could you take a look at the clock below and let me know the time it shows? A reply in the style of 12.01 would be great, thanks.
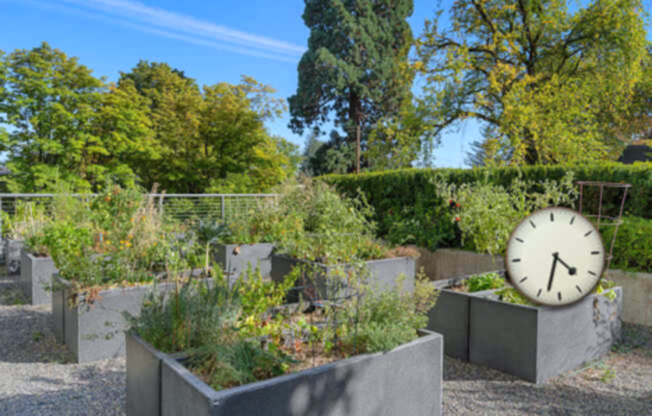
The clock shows 4.33
